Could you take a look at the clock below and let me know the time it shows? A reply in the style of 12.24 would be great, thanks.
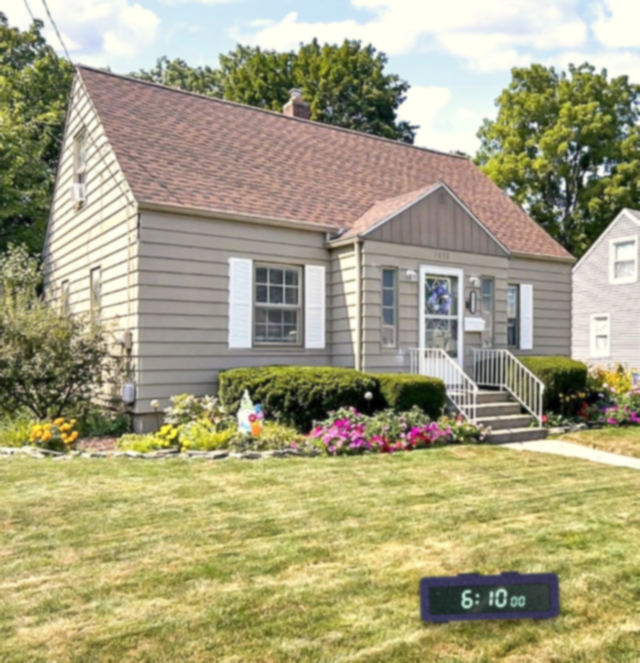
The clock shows 6.10
